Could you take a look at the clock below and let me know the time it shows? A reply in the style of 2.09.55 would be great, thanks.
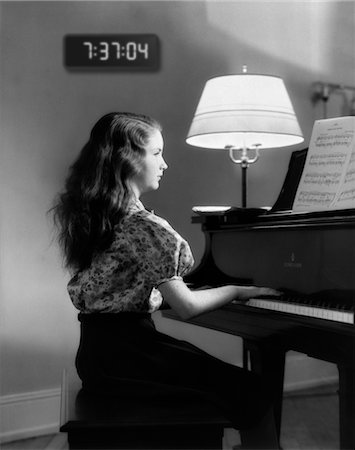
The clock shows 7.37.04
